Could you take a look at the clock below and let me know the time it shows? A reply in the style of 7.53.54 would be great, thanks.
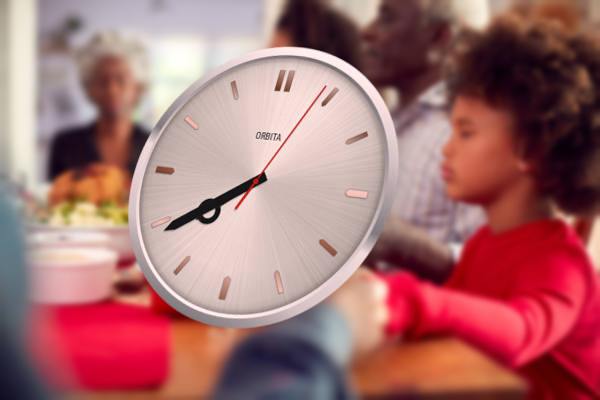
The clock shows 7.39.04
